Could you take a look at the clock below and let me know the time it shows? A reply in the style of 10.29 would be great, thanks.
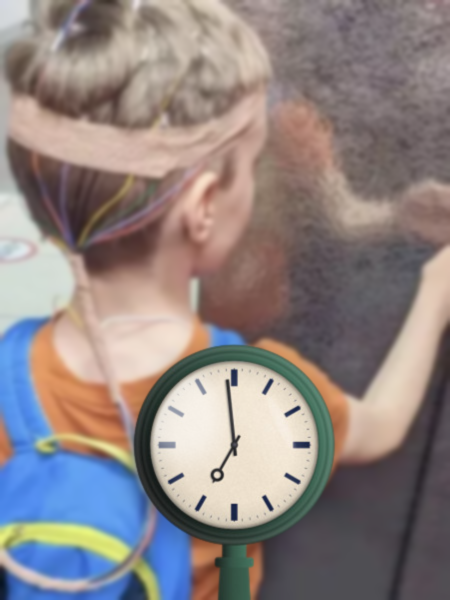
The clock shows 6.59
